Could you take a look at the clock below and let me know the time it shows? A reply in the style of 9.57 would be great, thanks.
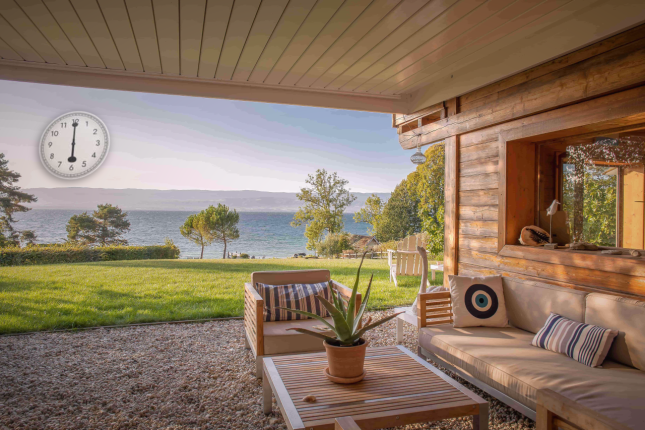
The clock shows 6.00
